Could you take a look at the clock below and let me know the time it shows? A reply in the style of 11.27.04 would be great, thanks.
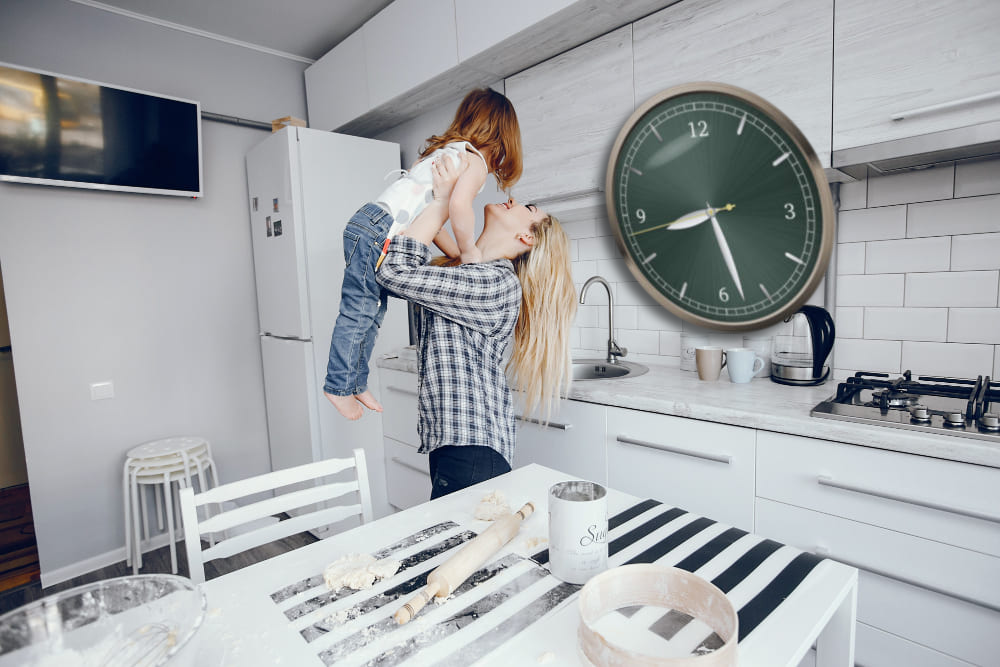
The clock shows 8.27.43
